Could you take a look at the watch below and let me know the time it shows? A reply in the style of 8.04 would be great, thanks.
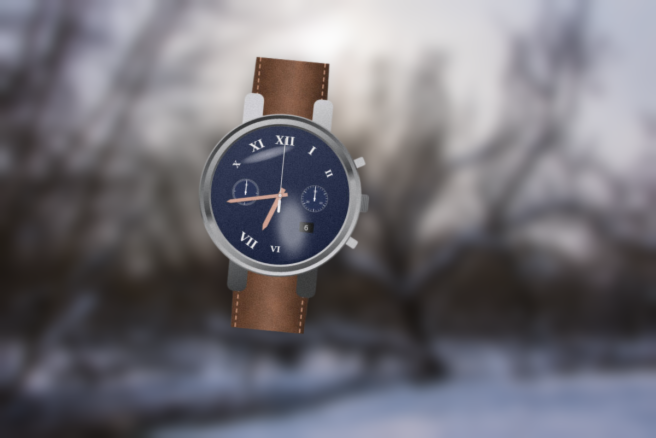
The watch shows 6.43
